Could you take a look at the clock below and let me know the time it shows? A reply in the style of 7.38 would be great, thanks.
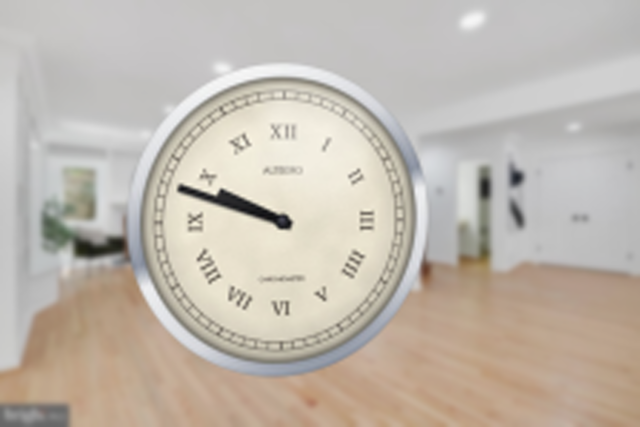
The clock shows 9.48
